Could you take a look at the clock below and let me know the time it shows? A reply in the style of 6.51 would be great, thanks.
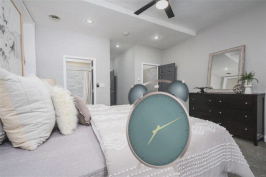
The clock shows 7.11
